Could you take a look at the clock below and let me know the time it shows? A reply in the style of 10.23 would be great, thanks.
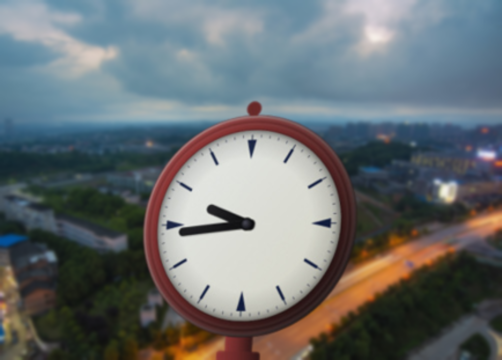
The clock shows 9.44
